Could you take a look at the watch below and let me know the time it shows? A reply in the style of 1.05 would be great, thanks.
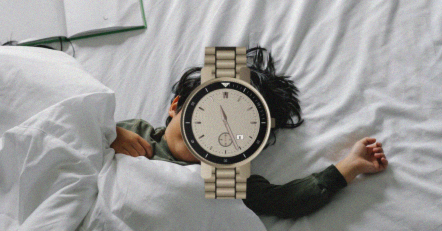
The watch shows 11.26
